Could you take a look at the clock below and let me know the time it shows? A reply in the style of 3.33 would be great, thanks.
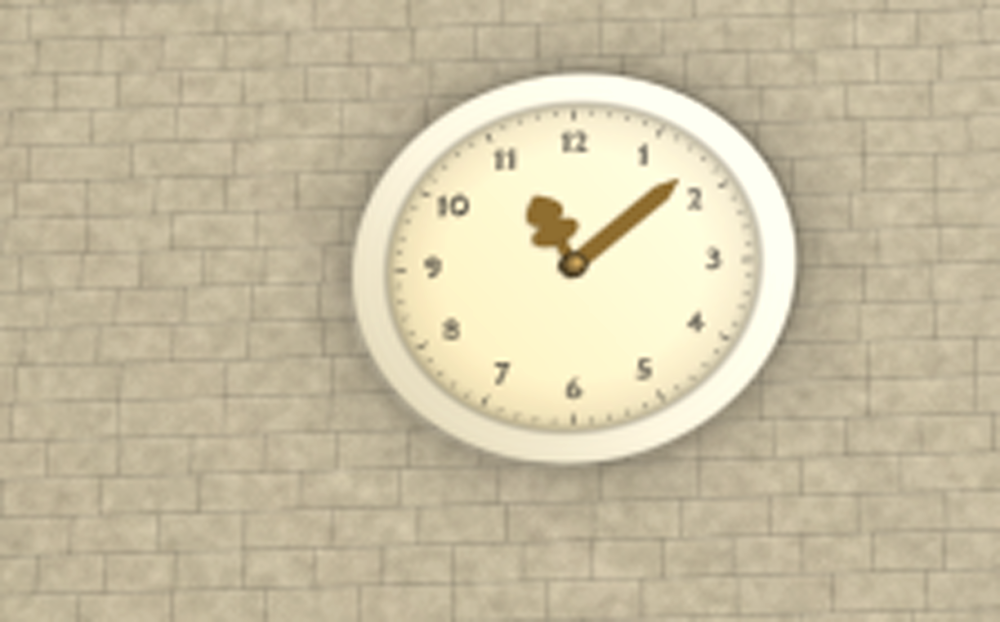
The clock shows 11.08
